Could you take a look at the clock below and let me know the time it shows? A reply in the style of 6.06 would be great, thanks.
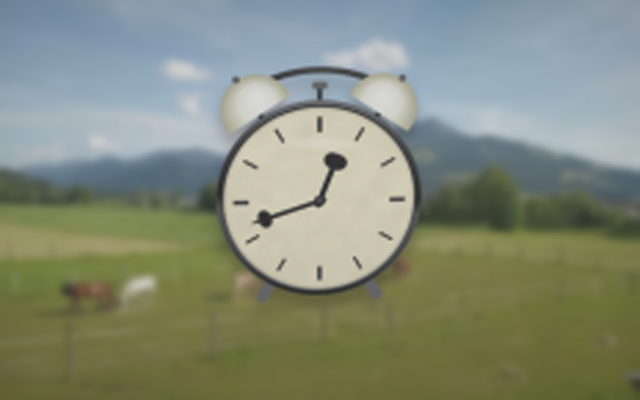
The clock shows 12.42
